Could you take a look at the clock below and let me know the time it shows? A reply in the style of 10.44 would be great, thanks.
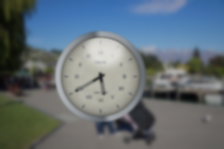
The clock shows 5.40
